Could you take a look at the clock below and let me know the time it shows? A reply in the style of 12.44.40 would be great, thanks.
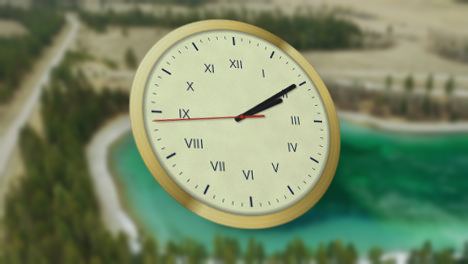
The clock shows 2.09.44
